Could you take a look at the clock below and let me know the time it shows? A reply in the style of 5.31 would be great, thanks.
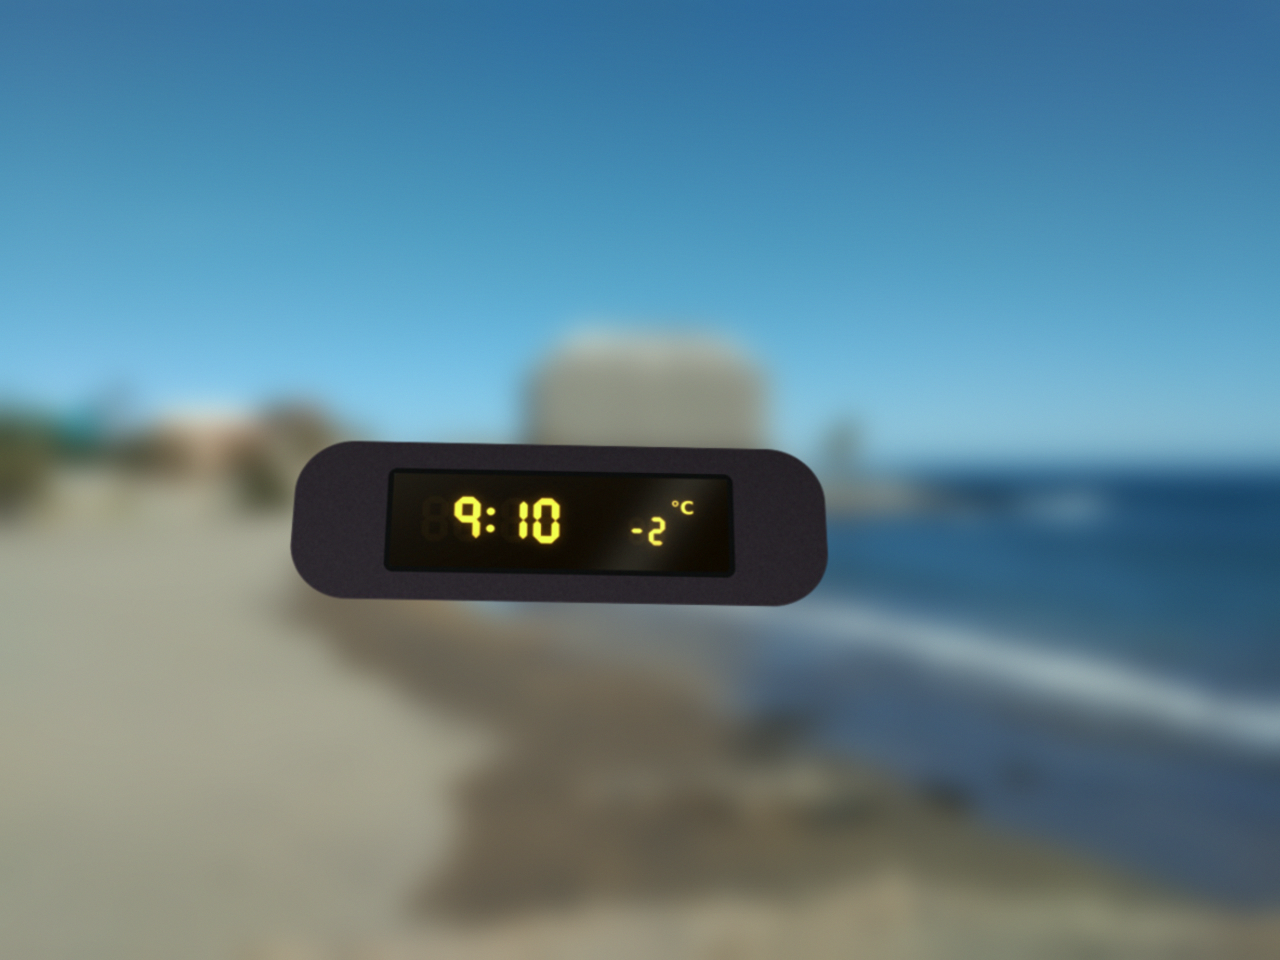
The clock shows 9.10
